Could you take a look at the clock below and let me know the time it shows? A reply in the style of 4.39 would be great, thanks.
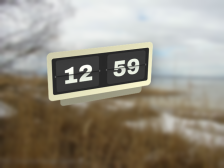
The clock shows 12.59
